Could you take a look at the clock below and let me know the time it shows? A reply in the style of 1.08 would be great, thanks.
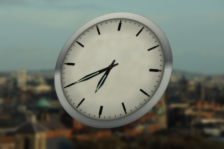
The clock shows 6.40
